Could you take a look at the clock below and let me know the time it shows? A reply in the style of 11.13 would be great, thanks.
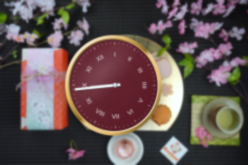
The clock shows 9.49
